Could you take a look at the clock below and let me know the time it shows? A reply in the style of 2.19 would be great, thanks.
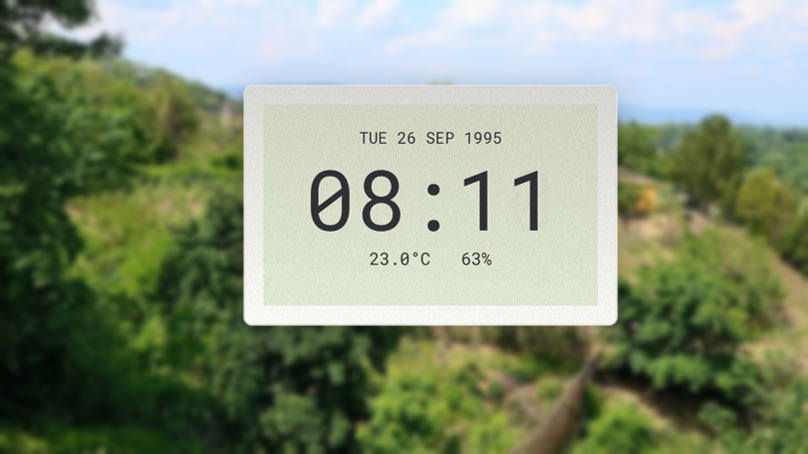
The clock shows 8.11
